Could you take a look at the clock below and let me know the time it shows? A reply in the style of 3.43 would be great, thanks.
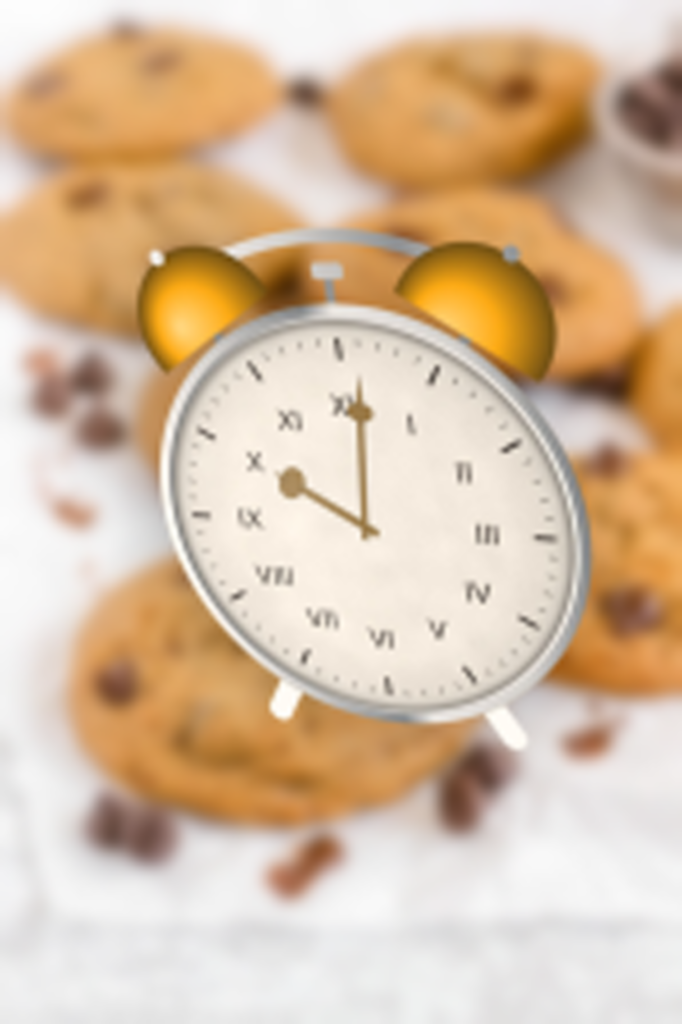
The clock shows 10.01
